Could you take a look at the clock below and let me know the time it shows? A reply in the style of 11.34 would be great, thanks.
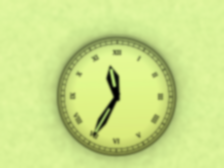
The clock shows 11.35
